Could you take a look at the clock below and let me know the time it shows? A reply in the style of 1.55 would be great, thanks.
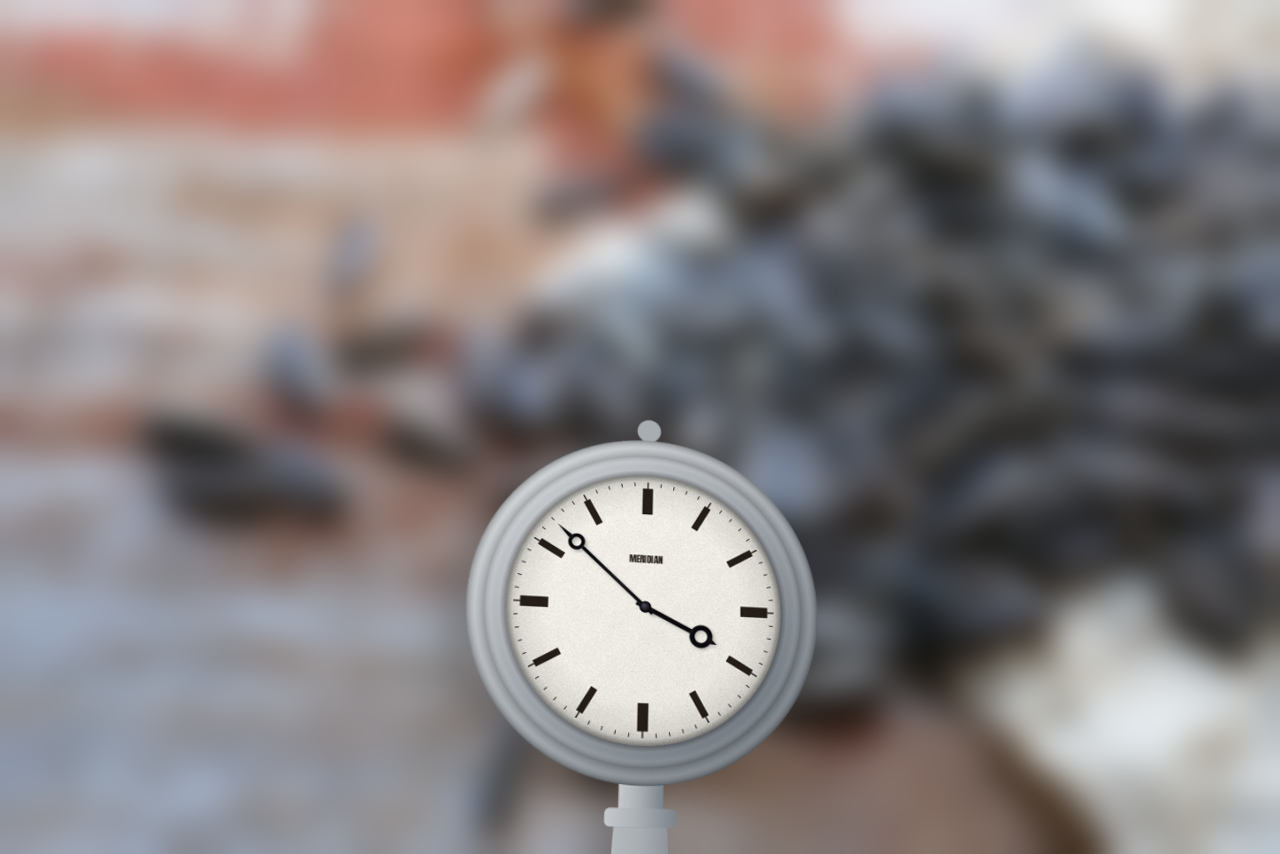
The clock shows 3.52
